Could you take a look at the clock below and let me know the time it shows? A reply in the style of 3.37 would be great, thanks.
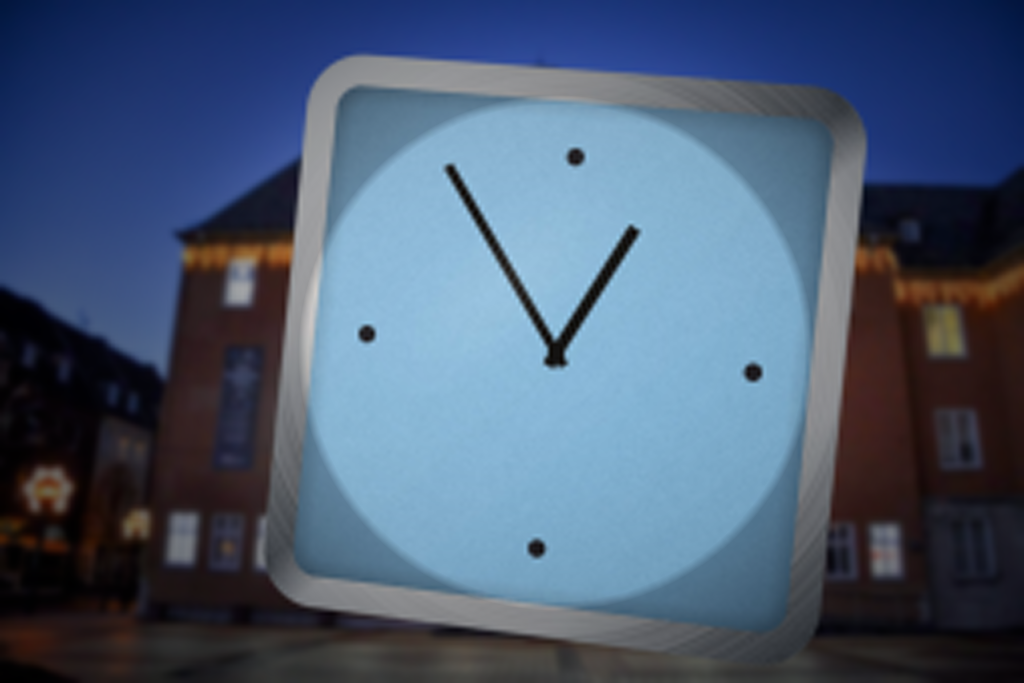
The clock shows 12.54
